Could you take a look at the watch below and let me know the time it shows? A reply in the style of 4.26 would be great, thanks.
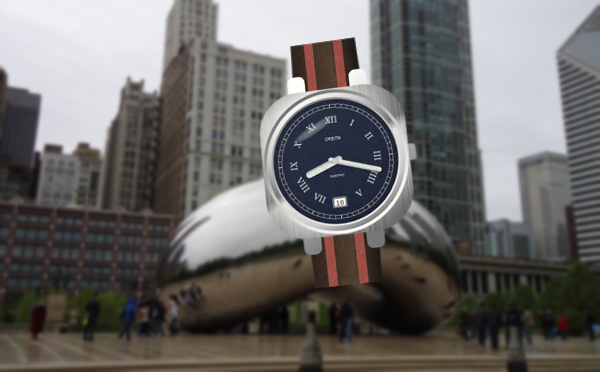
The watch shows 8.18
